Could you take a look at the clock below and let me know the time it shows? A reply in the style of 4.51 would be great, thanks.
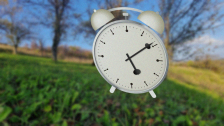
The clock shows 5.09
